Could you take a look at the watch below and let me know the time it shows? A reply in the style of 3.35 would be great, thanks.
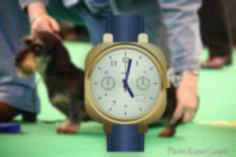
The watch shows 5.02
